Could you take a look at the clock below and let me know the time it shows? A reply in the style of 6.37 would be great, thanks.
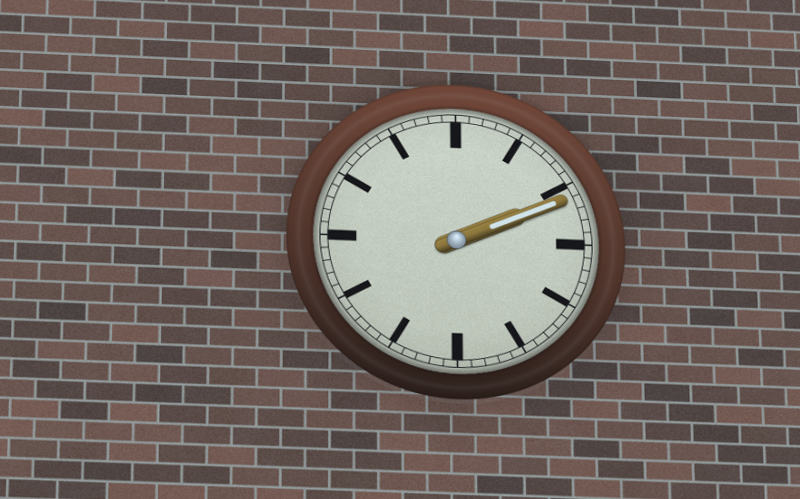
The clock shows 2.11
